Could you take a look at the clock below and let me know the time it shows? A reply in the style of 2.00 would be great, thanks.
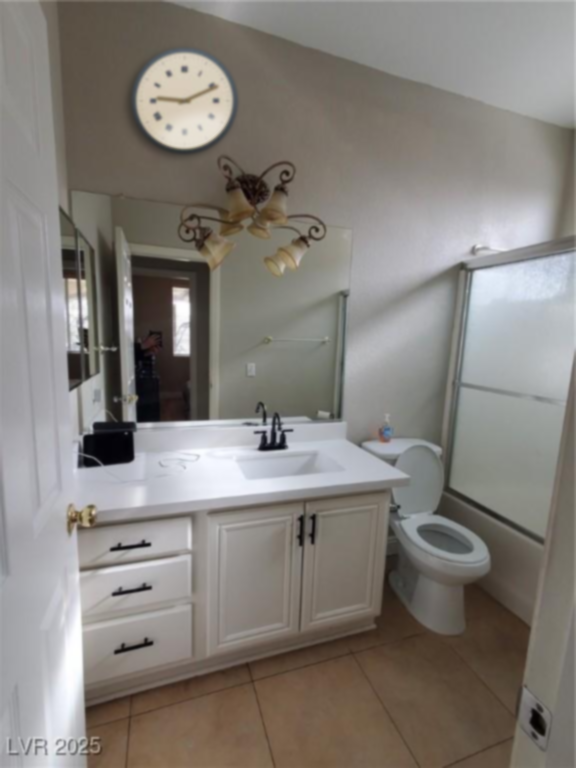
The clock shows 9.11
